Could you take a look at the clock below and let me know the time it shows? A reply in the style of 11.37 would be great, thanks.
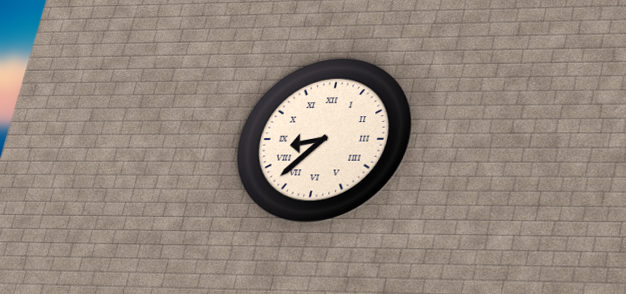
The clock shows 8.37
